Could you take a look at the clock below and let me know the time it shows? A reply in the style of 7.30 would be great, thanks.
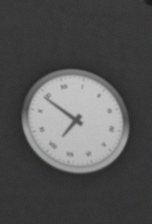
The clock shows 7.54
